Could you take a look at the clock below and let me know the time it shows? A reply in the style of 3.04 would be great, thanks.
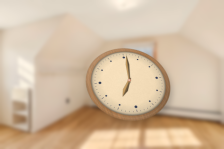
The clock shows 7.01
